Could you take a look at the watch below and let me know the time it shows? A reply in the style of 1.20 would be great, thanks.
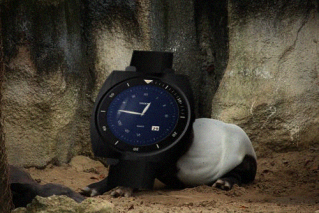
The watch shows 12.46
